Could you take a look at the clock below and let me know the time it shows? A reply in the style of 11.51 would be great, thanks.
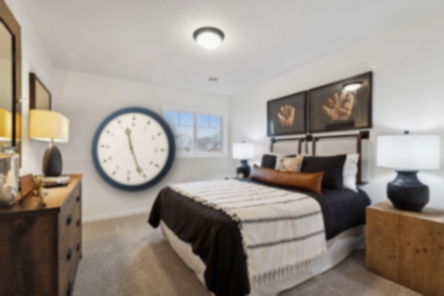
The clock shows 11.26
